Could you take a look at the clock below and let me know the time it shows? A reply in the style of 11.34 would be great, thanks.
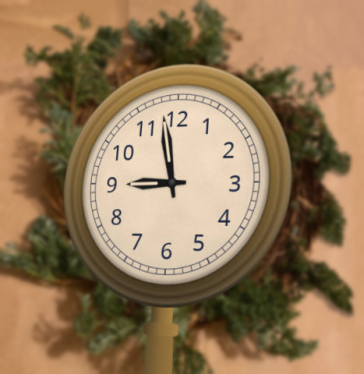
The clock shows 8.58
